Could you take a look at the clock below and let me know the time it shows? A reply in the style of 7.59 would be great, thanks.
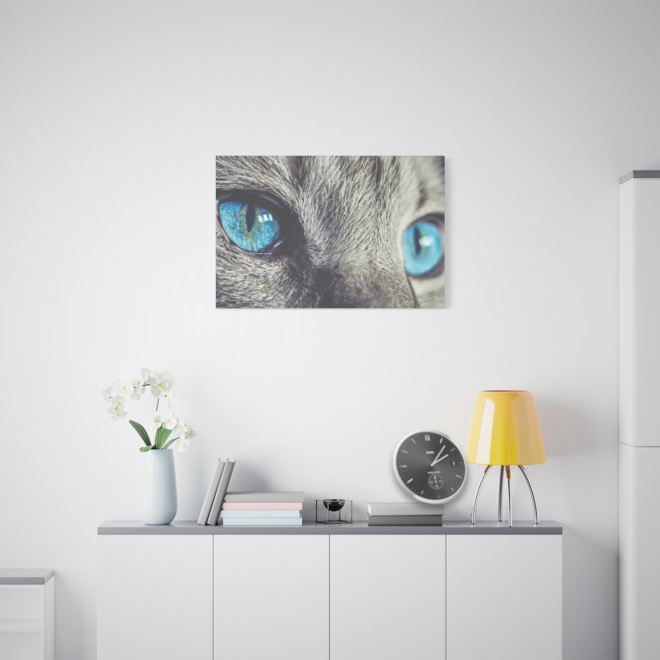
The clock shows 2.07
